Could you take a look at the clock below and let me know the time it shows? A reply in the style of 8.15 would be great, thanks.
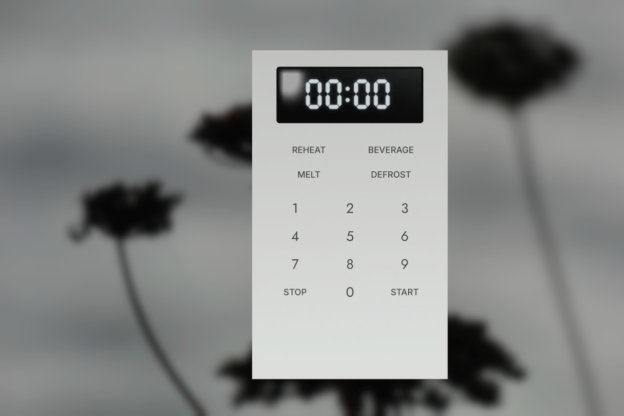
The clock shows 0.00
